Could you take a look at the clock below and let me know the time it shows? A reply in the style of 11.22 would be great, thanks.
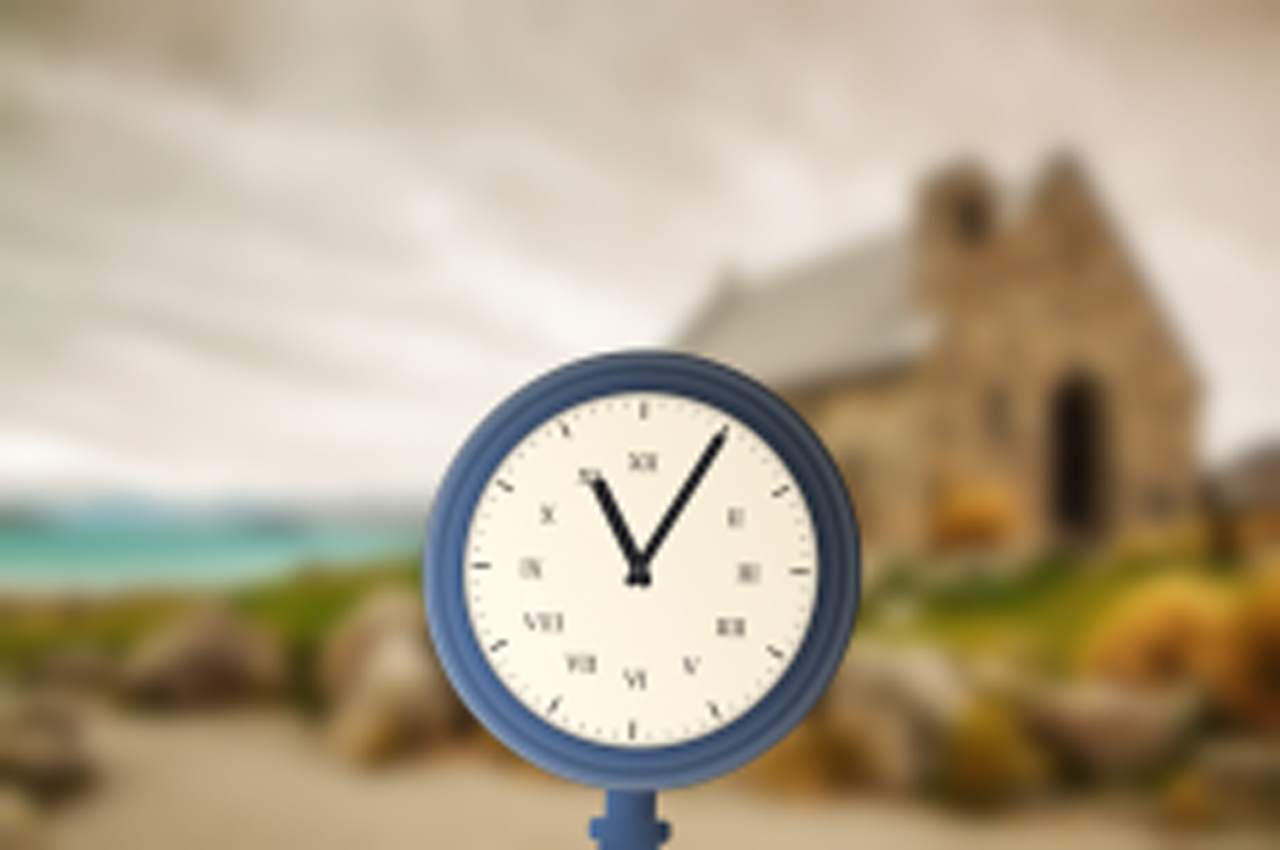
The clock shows 11.05
